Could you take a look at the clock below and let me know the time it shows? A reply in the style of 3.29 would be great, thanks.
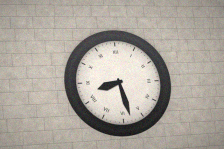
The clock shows 8.28
